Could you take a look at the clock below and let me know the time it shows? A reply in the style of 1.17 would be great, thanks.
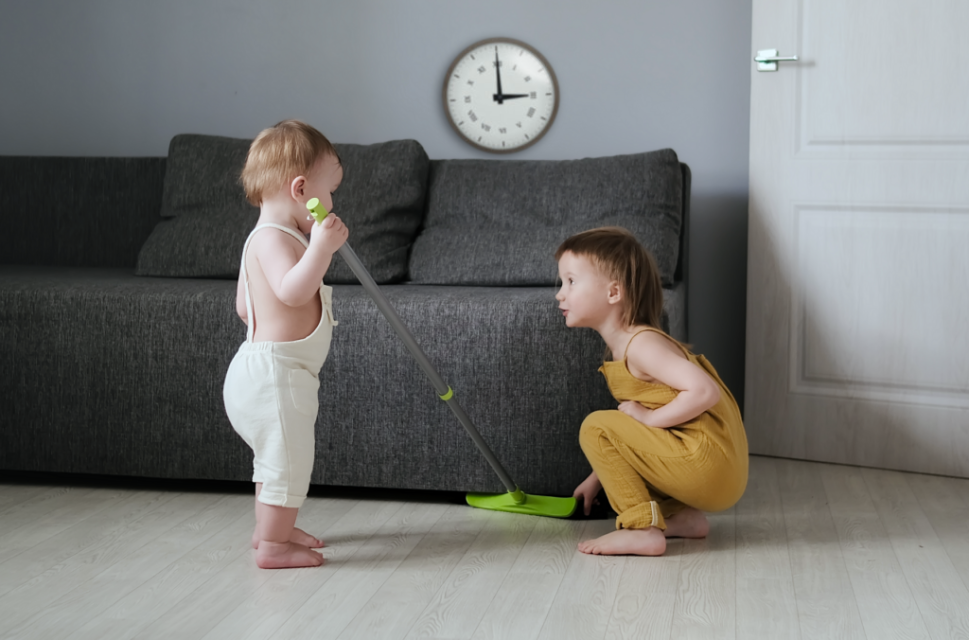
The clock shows 3.00
